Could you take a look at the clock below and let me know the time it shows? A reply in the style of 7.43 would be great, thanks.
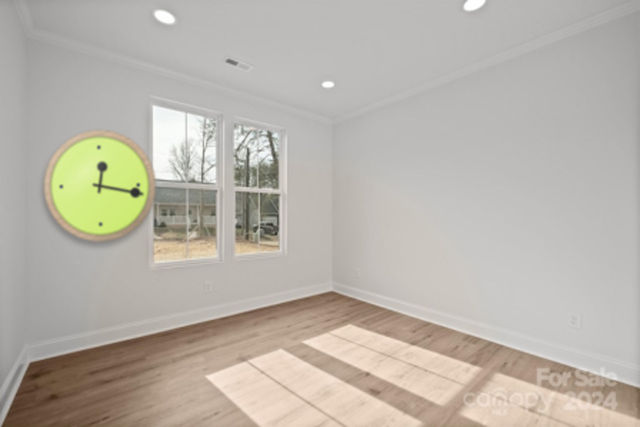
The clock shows 12.17
